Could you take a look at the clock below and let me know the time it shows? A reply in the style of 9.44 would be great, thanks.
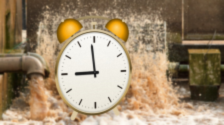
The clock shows 8.59
